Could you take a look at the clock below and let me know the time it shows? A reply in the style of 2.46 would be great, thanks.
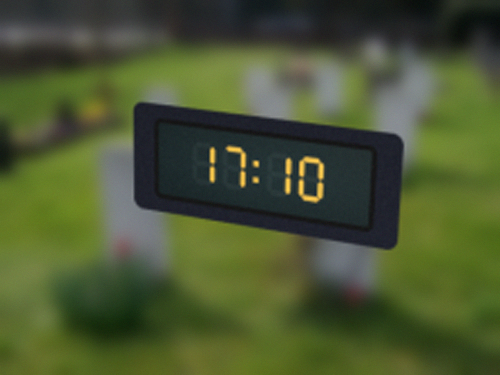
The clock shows 17.10
